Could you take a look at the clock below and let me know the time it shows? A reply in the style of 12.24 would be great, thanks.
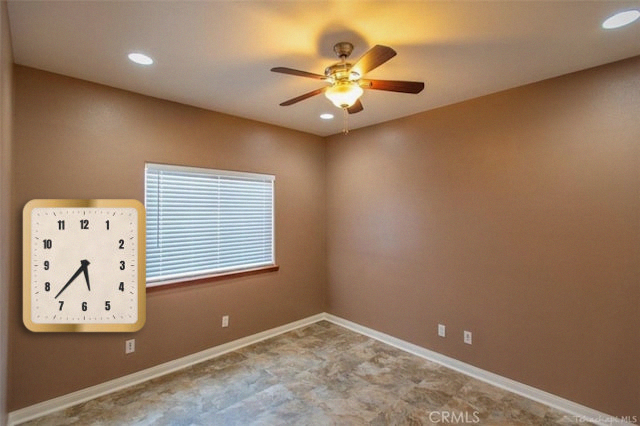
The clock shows 5.37
